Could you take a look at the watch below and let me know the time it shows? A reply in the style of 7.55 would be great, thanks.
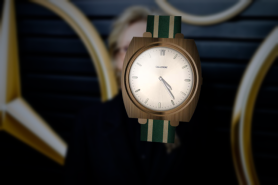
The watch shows 4.24
